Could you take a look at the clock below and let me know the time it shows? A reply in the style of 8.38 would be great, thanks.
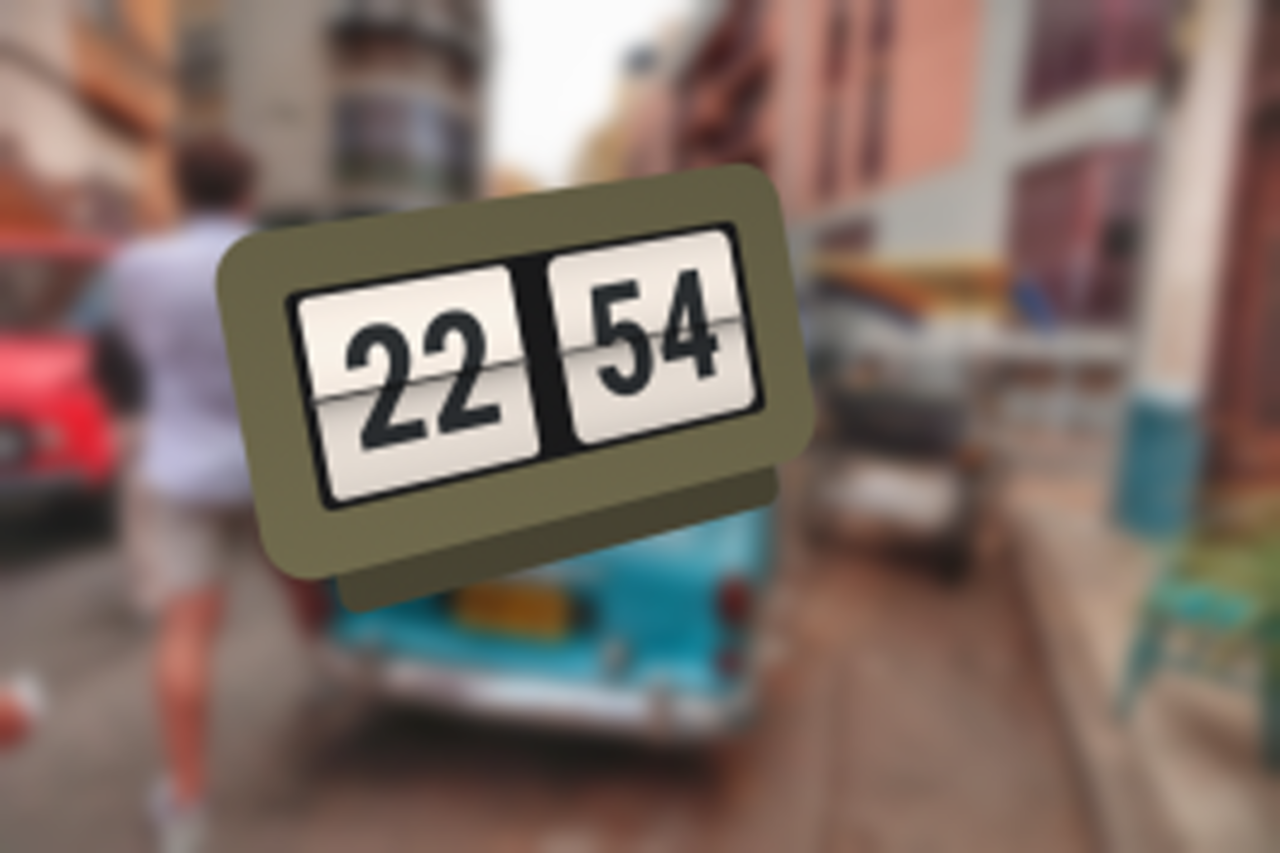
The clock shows 22.54
